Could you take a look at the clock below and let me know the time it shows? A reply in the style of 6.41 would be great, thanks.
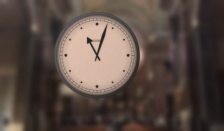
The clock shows 11.03
